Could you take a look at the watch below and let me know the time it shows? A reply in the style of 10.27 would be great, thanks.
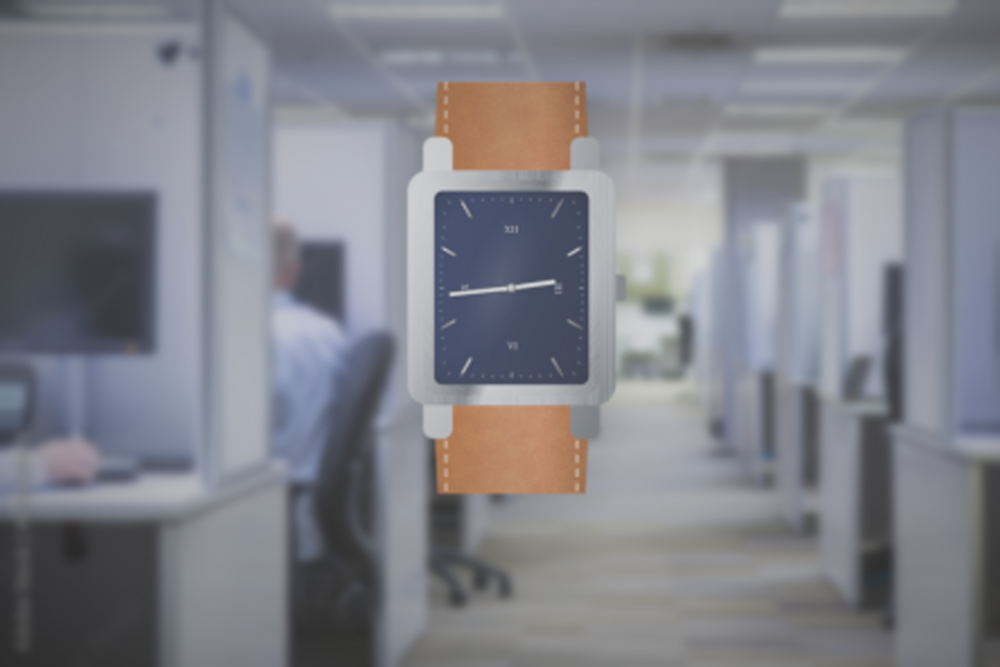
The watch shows 2.44
